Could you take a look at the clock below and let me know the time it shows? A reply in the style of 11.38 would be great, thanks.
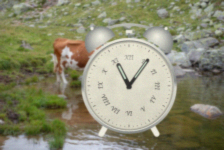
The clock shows 11.06
